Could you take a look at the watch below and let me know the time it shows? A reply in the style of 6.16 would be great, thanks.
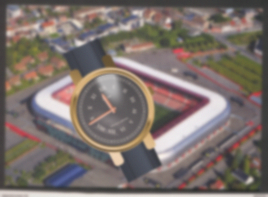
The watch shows 11.44
